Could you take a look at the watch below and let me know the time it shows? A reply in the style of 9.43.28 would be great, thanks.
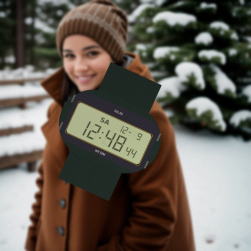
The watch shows 12.48.44
